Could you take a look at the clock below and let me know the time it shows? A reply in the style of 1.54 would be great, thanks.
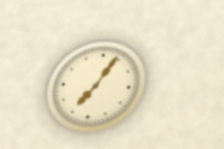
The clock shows 7.04
